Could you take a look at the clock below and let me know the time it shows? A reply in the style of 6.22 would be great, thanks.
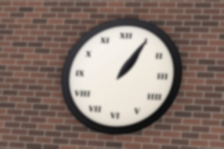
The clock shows 1.05
